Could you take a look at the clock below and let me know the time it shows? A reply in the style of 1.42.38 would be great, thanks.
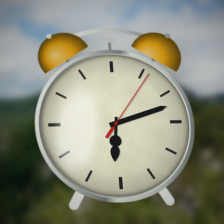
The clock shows 6.12.06
